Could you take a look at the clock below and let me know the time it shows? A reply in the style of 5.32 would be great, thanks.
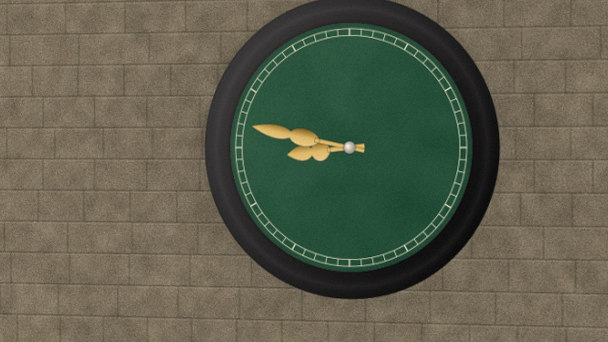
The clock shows 8.47
